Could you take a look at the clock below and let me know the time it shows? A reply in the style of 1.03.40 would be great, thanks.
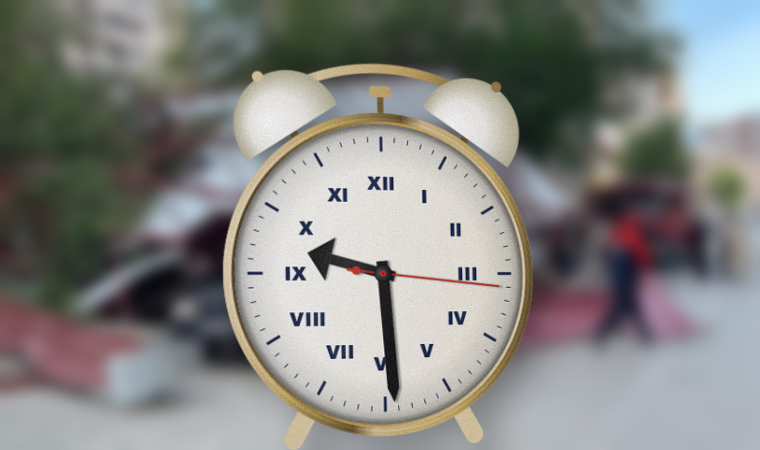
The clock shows 9.29.16
